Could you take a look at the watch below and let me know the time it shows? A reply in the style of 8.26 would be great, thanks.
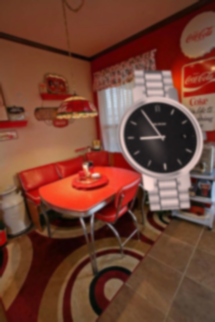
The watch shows 8.55
